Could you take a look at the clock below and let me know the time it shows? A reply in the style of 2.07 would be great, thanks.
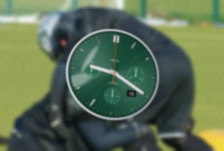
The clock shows 9.20
